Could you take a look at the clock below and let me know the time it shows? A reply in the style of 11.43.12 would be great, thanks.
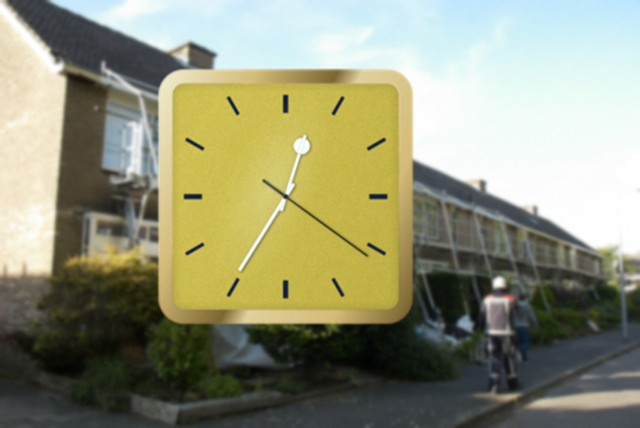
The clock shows 12.35.21
